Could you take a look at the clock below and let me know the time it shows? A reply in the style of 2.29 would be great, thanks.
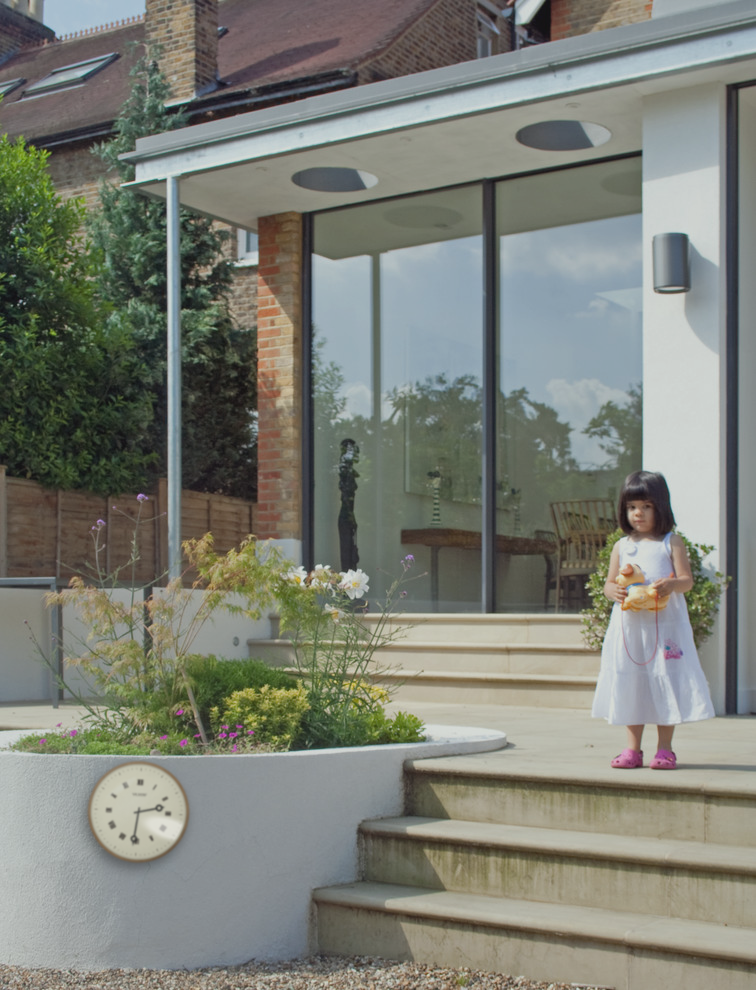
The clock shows 2.31
